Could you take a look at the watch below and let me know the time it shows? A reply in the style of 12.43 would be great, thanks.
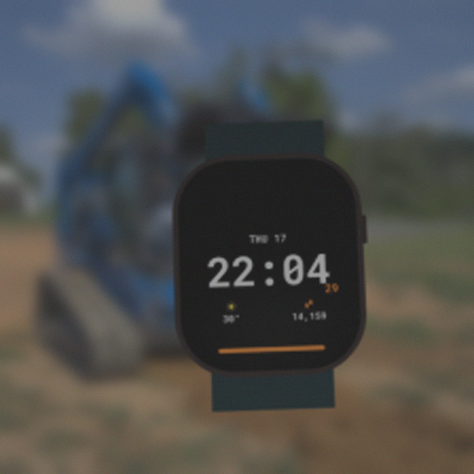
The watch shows 22.04
